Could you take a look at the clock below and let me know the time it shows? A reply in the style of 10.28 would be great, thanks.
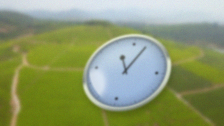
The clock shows 11.04
